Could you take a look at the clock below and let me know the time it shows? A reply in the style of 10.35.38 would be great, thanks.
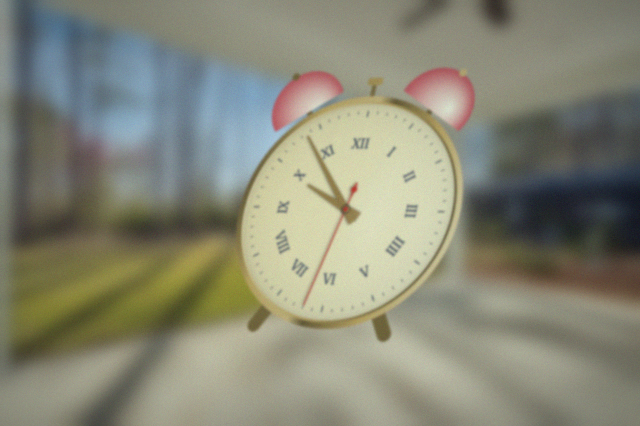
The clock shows 9.53.32
